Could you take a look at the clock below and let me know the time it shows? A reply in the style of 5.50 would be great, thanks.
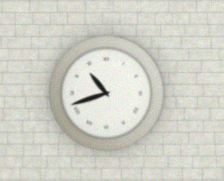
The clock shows 10.42
